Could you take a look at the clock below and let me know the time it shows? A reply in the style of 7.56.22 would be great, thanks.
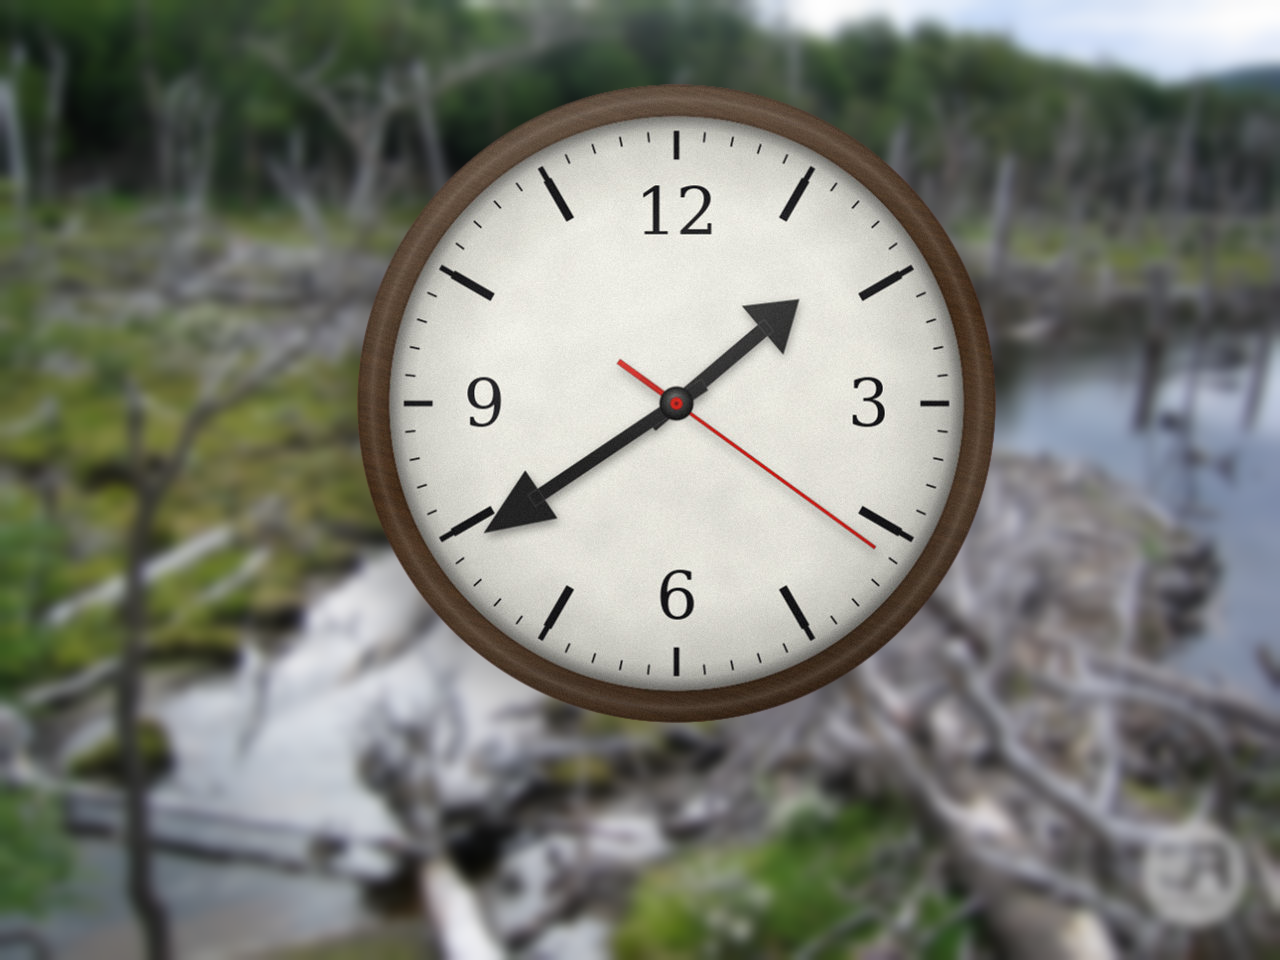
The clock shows 1.39.21
